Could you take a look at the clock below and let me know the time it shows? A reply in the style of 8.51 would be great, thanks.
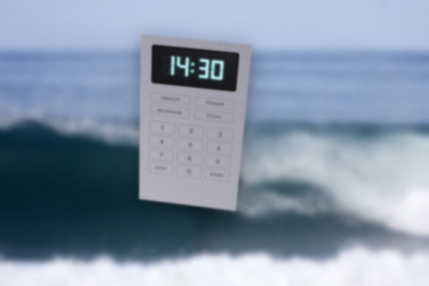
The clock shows 14.30
